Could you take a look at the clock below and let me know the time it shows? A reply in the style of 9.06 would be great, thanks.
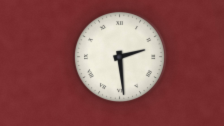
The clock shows 2.29
